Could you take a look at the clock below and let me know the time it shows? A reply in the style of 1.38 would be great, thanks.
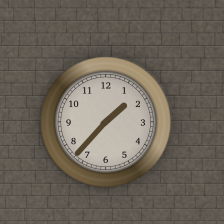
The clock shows 1.37
